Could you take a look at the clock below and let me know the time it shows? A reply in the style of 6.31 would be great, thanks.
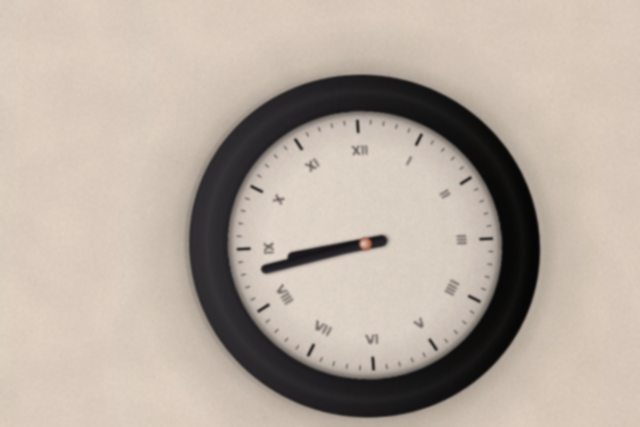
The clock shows 8.43
